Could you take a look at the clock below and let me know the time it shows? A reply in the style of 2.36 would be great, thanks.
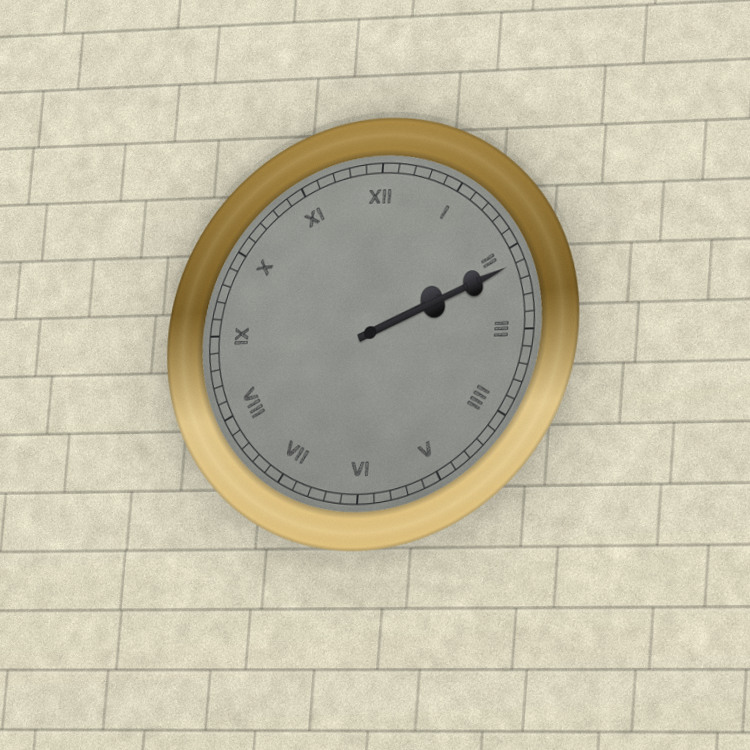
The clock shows 2.11
